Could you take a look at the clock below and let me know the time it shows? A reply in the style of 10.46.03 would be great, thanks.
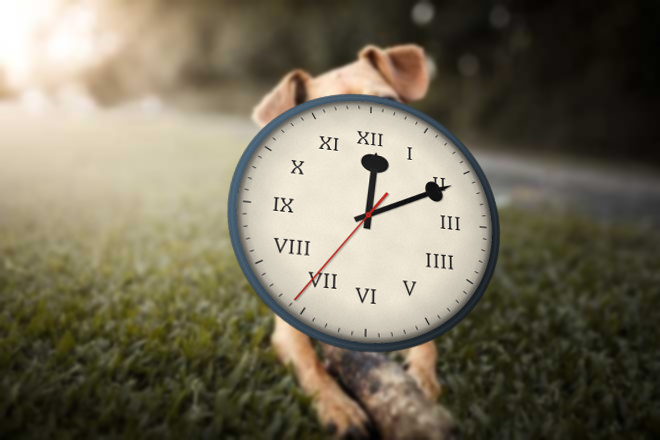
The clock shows 12.10.36
